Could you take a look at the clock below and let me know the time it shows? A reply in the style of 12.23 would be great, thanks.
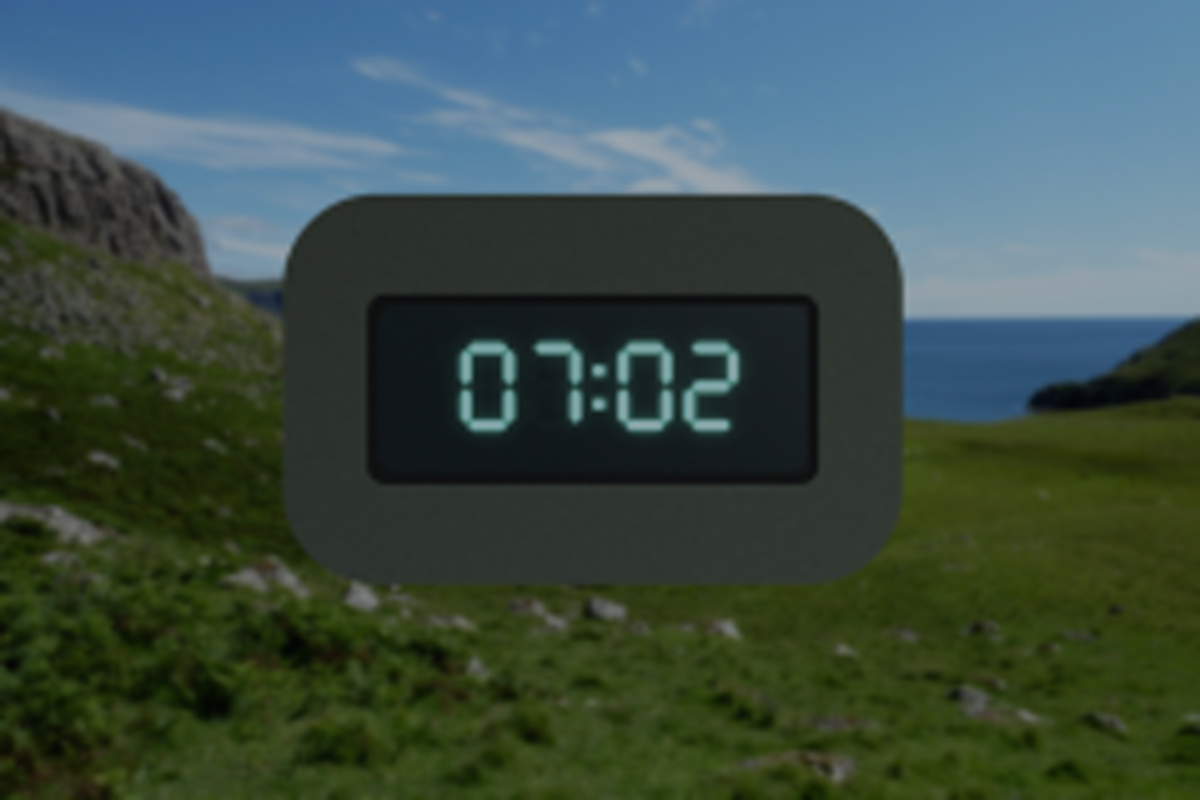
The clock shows 7.02
